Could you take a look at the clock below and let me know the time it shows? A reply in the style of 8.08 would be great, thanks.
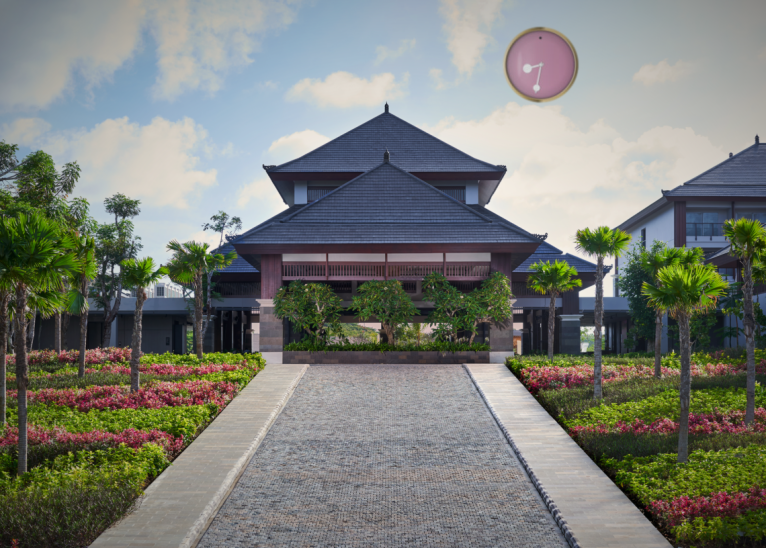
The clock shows 8.32
